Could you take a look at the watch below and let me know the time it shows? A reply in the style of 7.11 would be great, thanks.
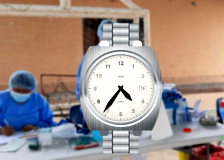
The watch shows 4.36
